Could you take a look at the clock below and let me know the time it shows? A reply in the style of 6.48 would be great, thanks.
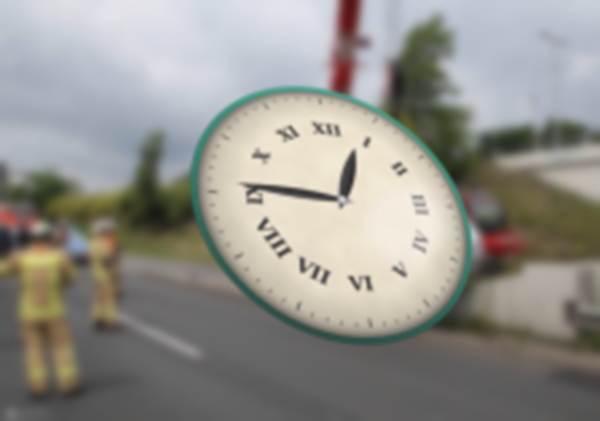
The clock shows 12.46
